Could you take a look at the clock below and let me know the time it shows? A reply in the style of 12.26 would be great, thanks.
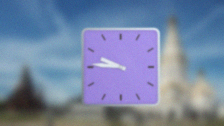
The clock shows 9.46
